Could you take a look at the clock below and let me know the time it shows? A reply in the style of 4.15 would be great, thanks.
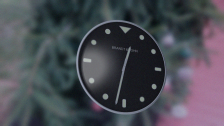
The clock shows 12.32
